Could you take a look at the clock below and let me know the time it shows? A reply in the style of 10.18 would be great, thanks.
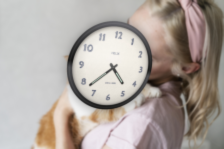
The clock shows 4.38
